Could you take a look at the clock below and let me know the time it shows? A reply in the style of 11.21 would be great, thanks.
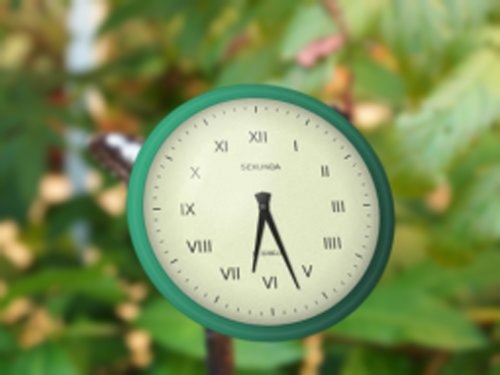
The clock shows 6.27
